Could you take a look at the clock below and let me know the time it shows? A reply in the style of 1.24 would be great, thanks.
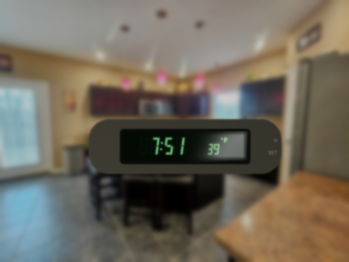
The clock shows 7.51
